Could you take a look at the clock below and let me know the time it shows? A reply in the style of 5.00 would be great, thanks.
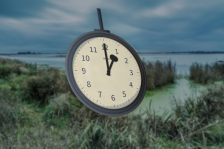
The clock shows 1.00
